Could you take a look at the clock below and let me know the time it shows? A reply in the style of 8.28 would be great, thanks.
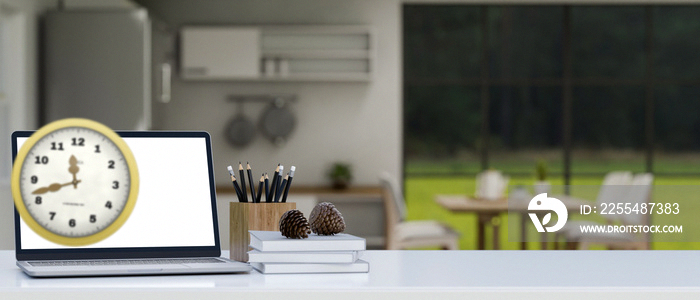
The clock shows 11.42
